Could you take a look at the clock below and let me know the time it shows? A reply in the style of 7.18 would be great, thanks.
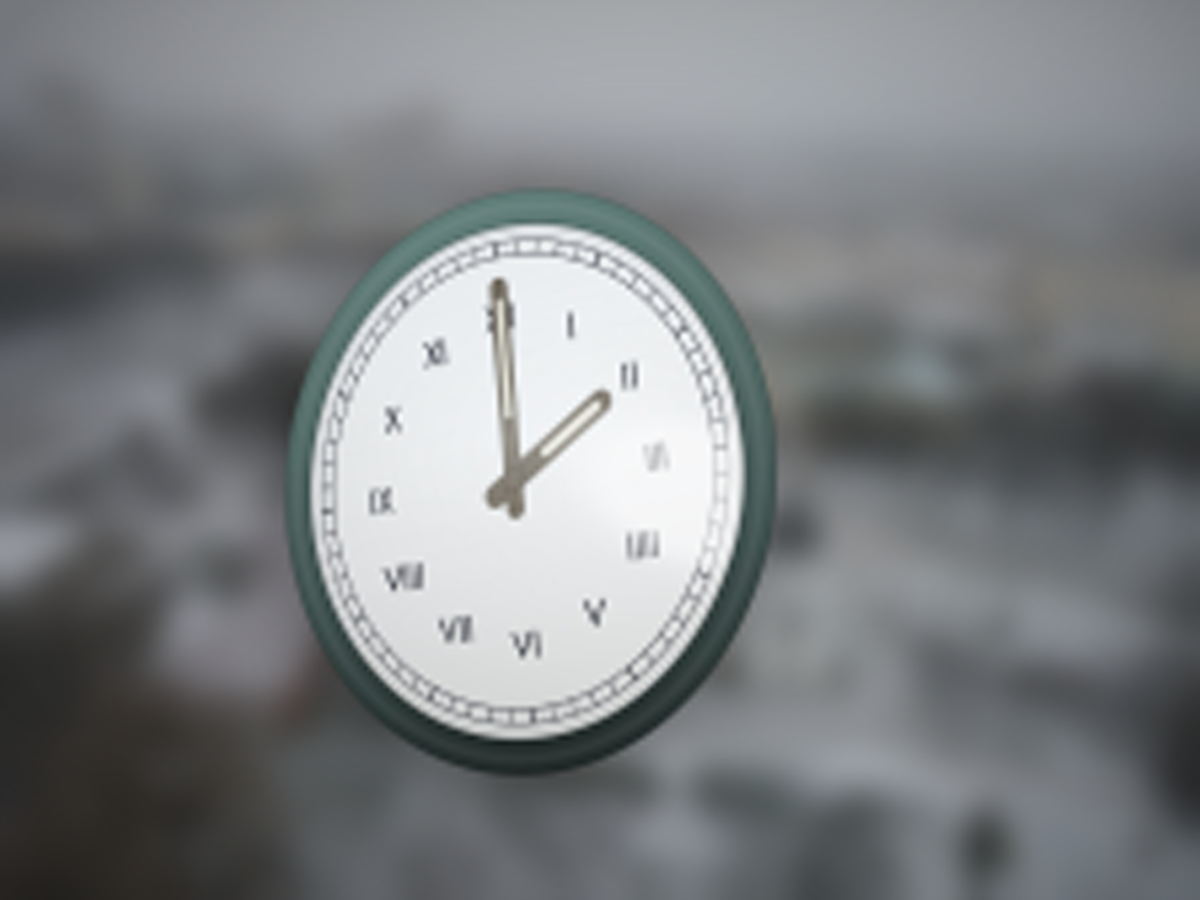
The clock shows 2.00
